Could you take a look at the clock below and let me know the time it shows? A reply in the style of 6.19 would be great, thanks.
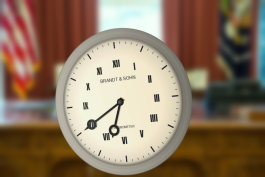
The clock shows 6.40
